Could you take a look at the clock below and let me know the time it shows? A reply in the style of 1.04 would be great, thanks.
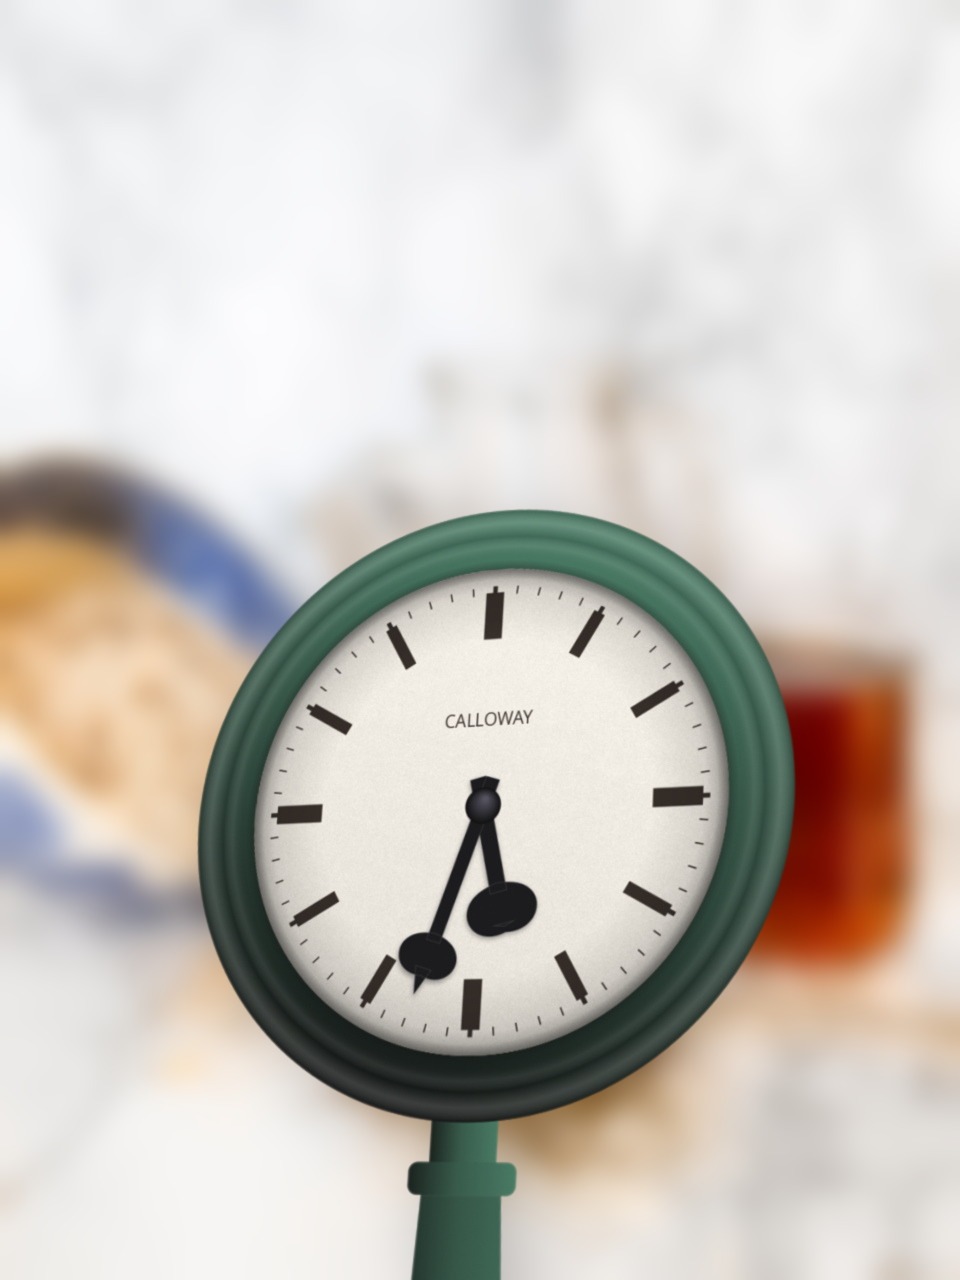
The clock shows 5.33
